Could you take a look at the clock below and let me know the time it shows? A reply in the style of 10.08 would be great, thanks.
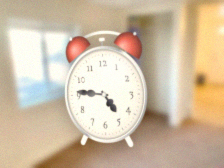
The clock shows 4.46
